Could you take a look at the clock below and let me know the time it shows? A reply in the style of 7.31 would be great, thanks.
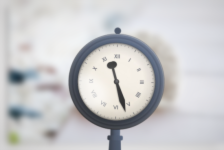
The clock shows 11.27
